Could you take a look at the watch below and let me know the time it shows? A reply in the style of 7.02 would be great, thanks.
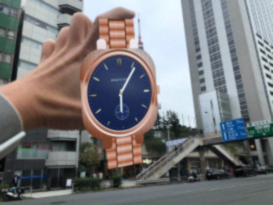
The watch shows 6.06
